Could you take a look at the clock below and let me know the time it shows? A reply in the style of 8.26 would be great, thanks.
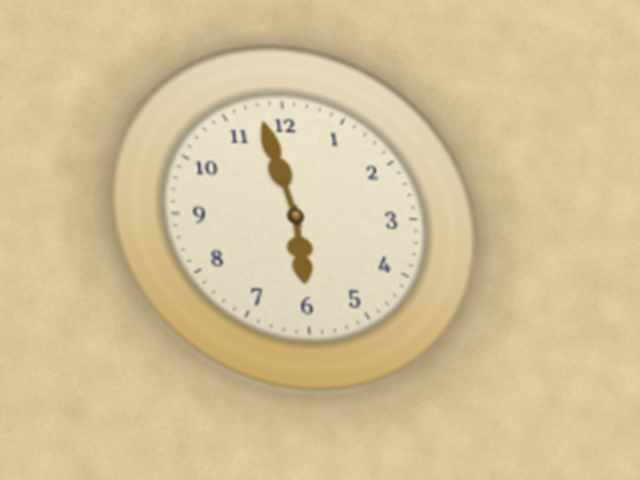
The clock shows 5.58
